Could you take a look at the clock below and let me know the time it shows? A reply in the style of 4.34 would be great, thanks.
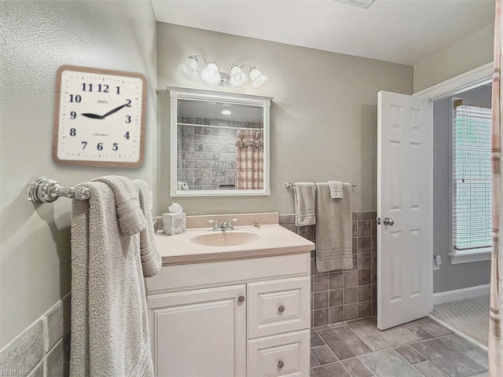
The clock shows 9.10
